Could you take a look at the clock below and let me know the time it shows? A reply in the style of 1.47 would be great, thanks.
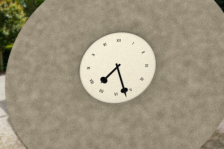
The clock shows 7.27
